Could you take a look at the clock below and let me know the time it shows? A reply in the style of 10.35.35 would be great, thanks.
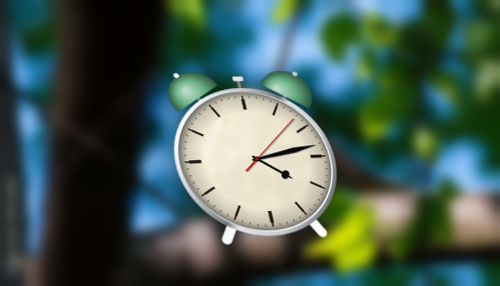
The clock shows 4.13.08
